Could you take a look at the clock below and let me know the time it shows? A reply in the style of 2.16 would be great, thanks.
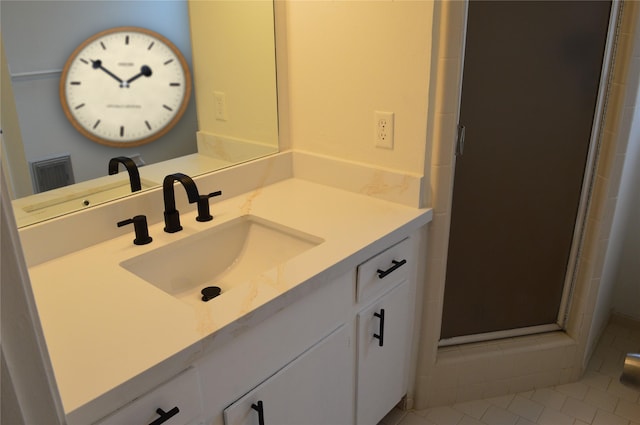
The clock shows 1.51
